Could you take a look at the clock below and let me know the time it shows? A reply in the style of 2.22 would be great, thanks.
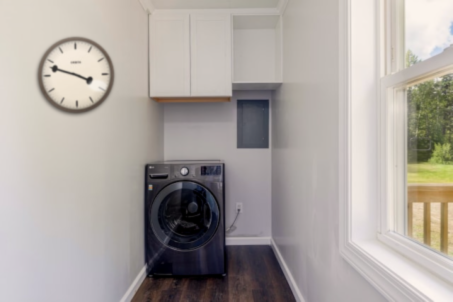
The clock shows 3.48
